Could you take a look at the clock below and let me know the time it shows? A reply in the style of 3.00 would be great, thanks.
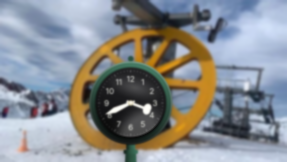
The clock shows 3.41
